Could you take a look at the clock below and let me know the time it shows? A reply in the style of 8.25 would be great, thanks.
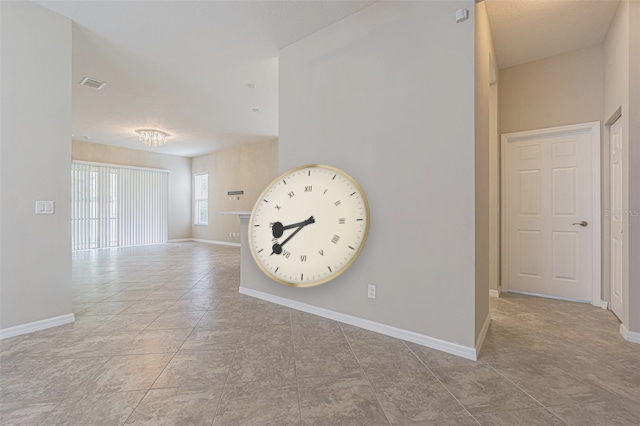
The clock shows 8.38
